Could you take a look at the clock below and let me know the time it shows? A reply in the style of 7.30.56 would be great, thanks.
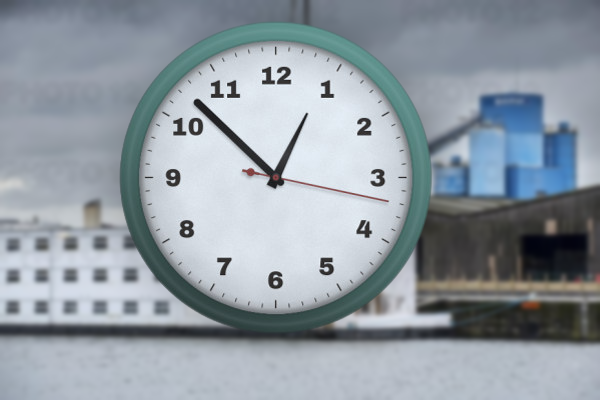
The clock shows 12.52.17
